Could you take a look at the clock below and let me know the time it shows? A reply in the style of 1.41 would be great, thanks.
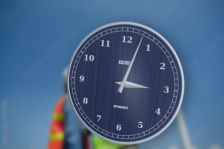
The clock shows 3.03
